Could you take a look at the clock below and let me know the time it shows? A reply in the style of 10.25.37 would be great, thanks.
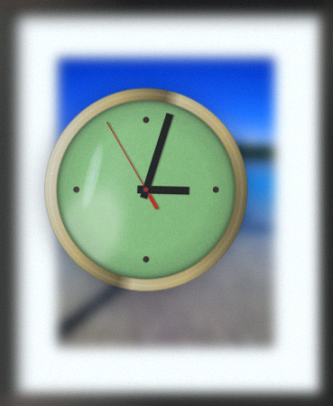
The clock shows 3.02.55
